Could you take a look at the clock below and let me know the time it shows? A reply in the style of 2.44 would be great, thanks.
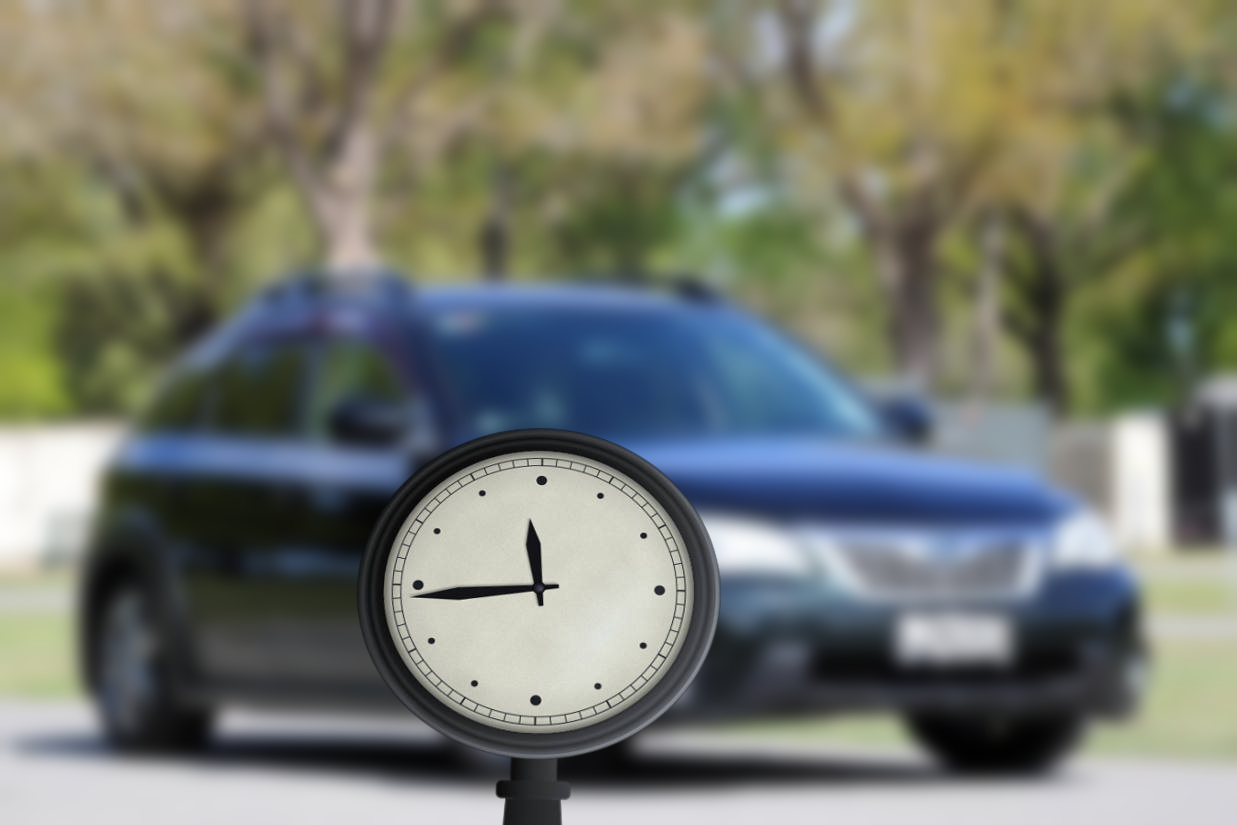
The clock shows 11.44
